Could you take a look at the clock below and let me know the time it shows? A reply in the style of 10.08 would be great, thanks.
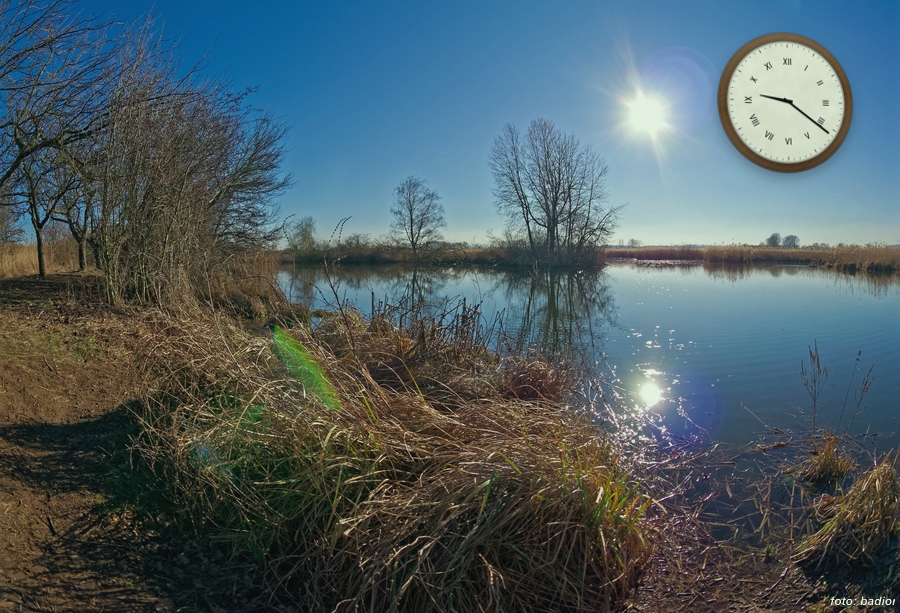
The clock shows 9.21
